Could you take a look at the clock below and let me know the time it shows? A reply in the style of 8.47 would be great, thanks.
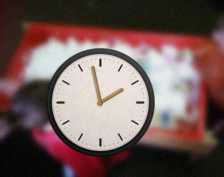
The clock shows 1.58
